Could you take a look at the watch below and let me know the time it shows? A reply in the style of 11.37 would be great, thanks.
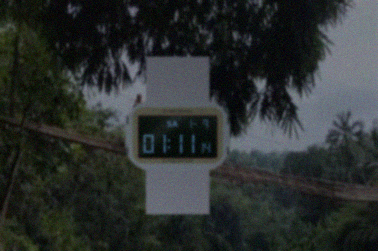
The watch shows 1.11
